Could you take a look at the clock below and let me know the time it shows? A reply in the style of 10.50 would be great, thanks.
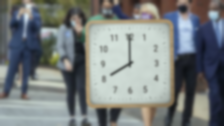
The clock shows 8.00
